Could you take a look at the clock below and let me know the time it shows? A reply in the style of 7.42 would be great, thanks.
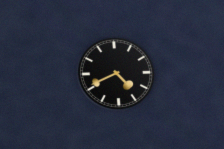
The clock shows 4.41
